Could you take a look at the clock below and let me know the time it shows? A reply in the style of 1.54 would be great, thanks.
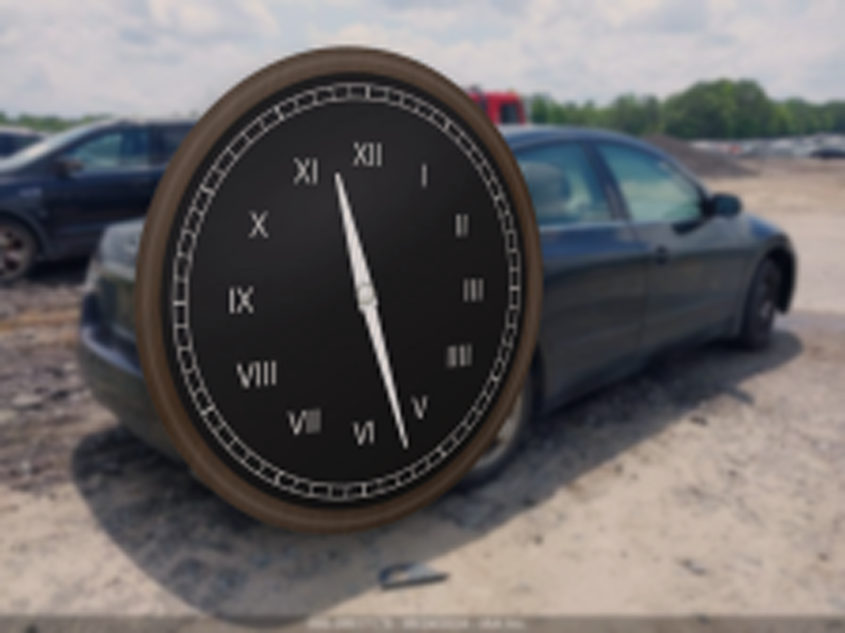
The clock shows 11.27
